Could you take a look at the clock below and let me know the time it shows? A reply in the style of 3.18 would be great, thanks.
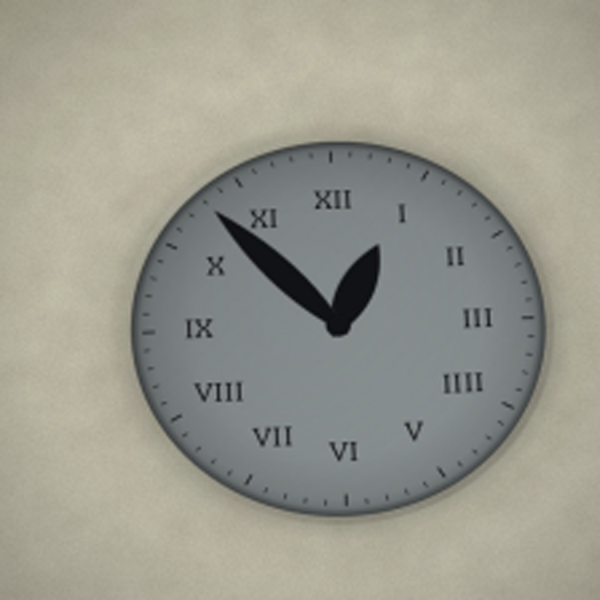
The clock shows 12.53
